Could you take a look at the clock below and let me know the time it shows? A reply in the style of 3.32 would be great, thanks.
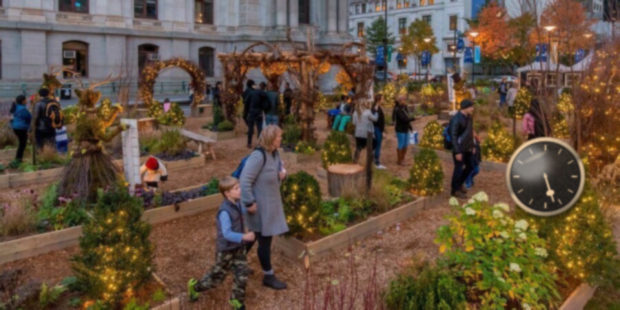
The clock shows 5.27
